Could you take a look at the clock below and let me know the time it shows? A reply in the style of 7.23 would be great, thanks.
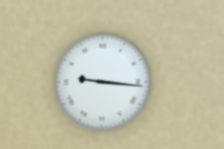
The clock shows 9.16
